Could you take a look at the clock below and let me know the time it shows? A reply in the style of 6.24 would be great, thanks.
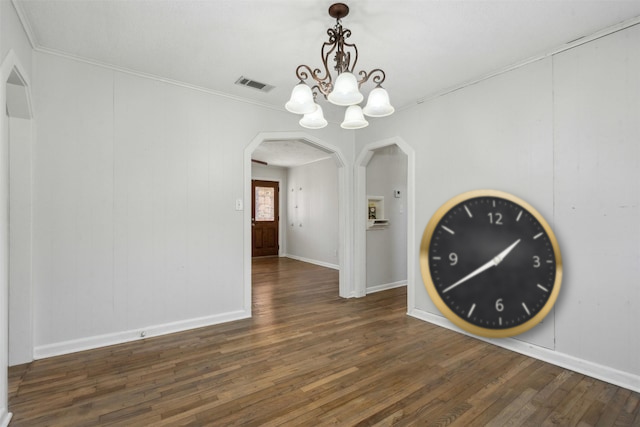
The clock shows 1.40
